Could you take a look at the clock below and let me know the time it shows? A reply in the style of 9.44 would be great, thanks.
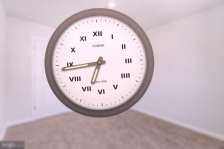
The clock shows 6.44
